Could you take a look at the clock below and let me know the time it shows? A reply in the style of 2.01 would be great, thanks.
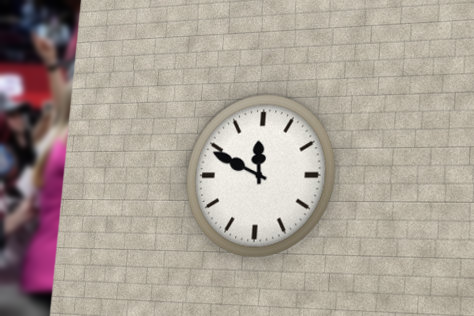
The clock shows 11.49
